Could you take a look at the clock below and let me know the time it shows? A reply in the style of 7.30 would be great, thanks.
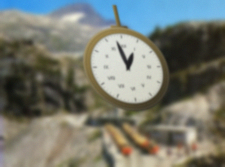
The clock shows 12.58
